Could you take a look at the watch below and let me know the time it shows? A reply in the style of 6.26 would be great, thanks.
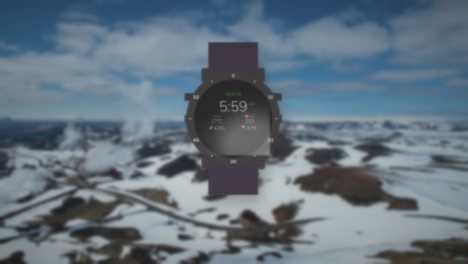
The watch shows 5.59
